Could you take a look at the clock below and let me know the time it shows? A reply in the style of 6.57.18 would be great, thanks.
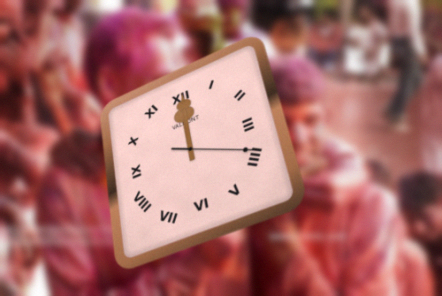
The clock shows 12.00.19
